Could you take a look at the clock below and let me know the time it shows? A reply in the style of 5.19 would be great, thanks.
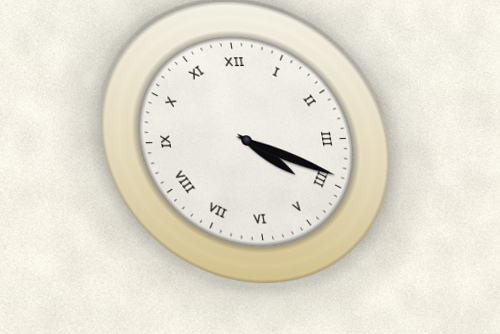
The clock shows 4.19
